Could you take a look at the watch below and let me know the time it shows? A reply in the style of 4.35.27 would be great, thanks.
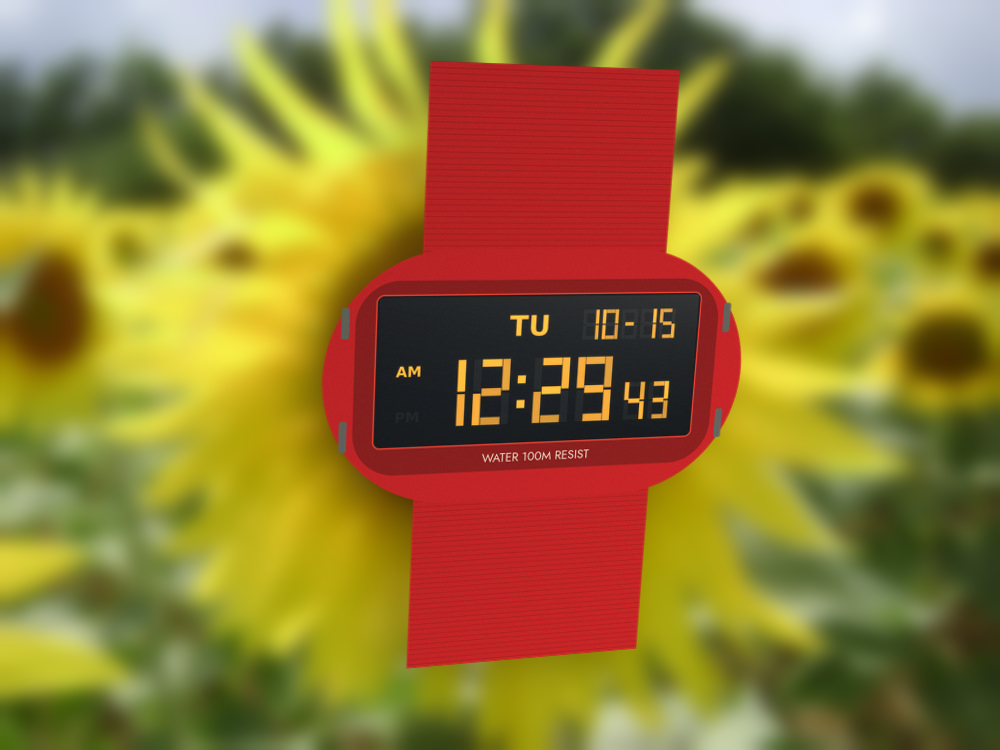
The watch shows 12.29.43
